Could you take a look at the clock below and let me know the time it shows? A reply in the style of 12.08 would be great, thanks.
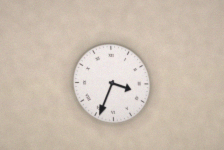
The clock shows 3.34
